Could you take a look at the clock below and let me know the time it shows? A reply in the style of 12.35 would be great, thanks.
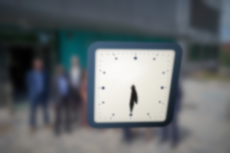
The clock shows 5.30
